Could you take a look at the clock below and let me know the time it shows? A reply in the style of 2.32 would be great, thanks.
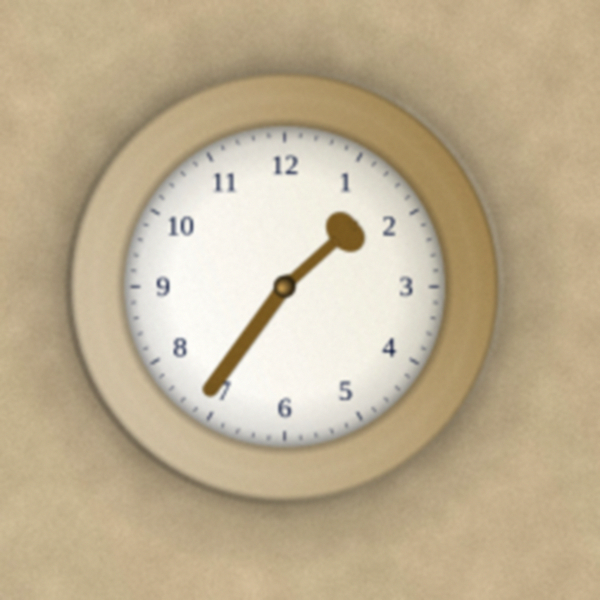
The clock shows 1.36
